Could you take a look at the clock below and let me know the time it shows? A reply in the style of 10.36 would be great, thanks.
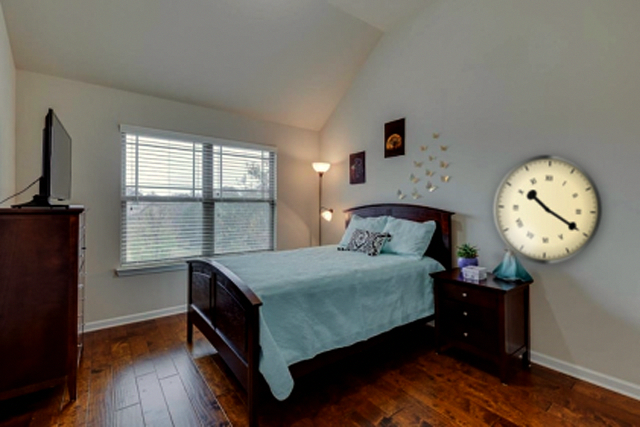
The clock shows 10.20
